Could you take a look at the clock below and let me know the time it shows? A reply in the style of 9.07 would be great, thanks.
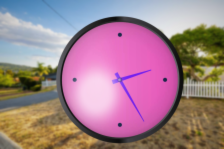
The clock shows 2.25
